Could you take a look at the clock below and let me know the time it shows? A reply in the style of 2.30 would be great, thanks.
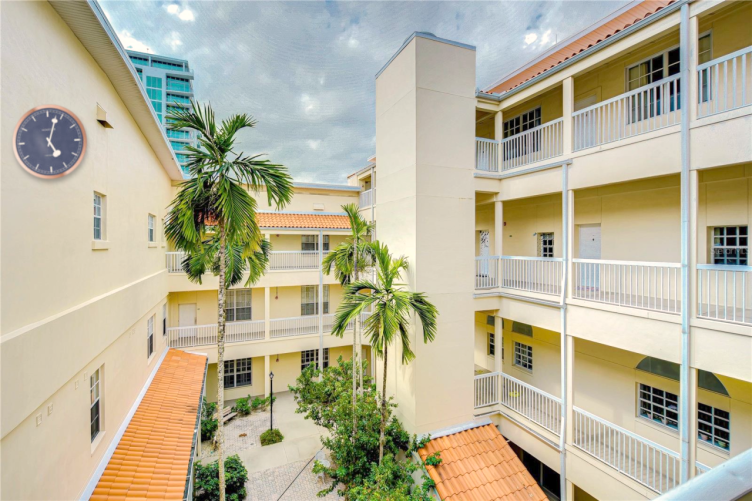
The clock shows 5.03
